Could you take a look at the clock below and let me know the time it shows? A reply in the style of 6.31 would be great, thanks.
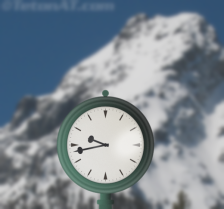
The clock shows 9.43
